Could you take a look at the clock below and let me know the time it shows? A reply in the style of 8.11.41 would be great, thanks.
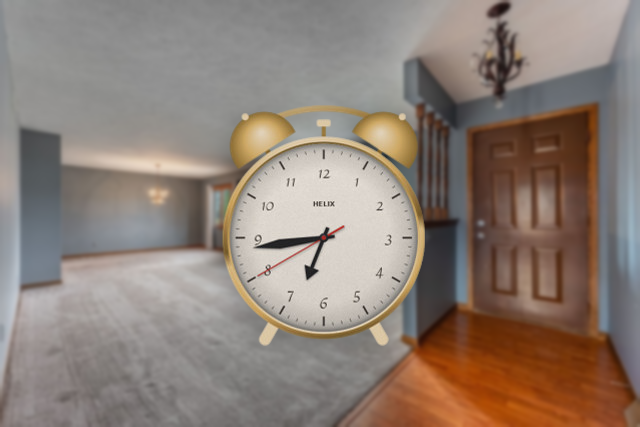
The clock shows 6.43.40
